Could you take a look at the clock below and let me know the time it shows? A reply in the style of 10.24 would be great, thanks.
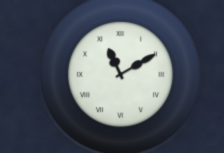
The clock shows 11.10
